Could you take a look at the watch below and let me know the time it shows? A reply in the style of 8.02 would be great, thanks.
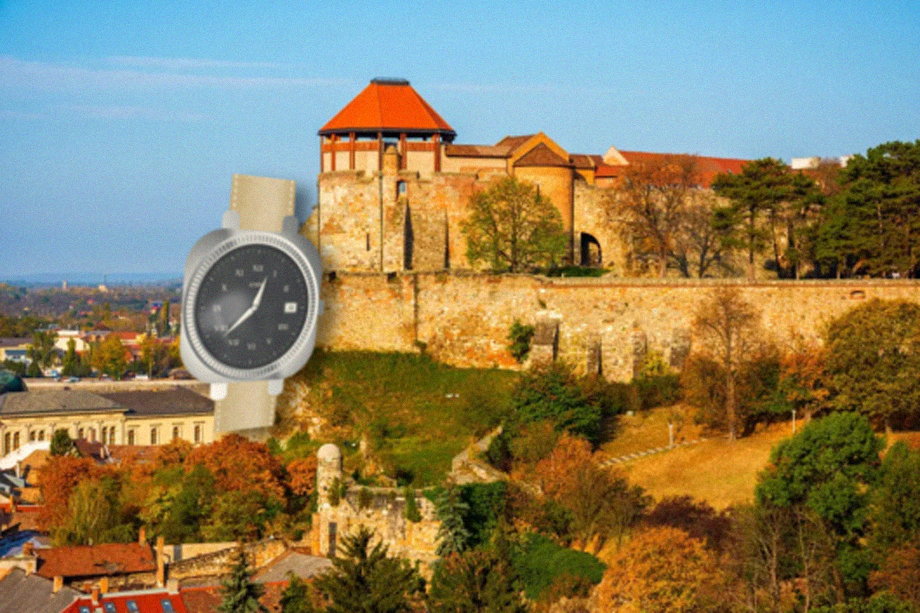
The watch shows 12.38
